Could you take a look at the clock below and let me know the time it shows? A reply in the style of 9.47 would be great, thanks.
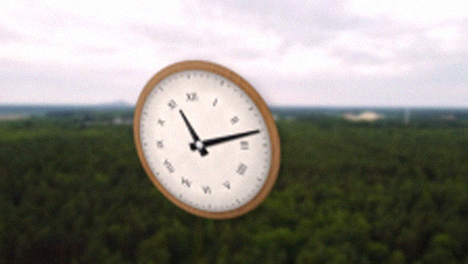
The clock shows 11.13
